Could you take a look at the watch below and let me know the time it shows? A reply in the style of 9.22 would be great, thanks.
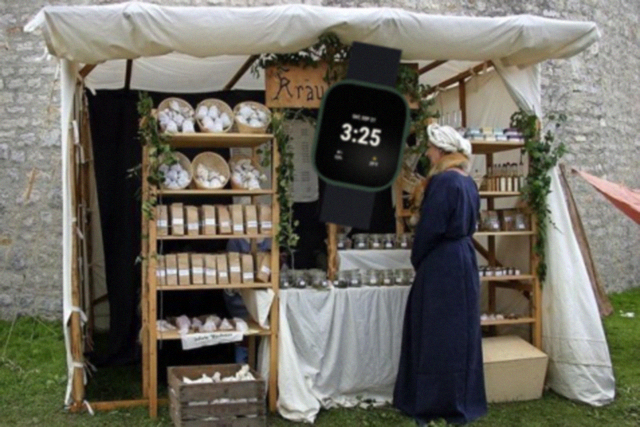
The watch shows 3.25
